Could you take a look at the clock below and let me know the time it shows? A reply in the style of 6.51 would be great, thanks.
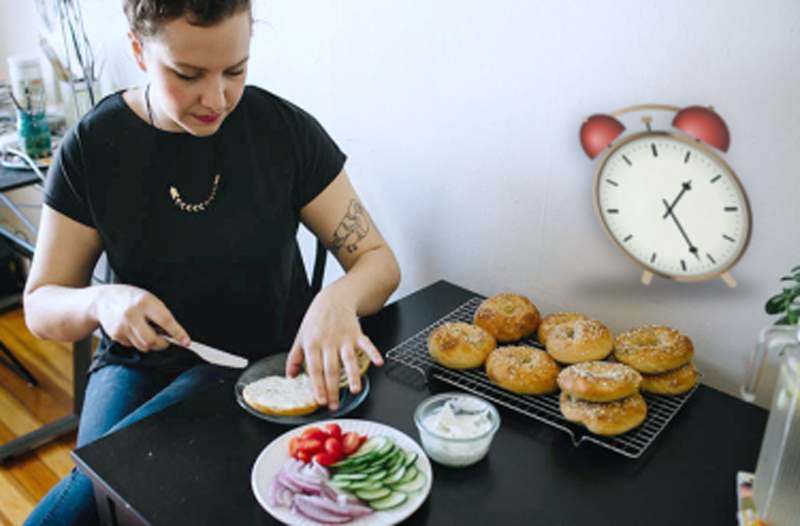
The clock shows 1.27
